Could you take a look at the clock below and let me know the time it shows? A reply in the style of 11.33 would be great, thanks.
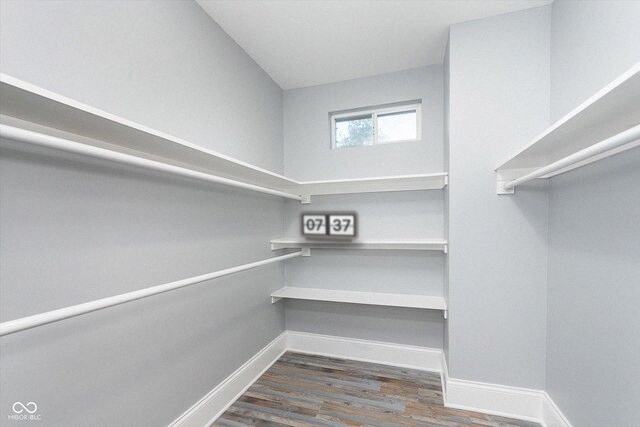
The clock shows 7.37
